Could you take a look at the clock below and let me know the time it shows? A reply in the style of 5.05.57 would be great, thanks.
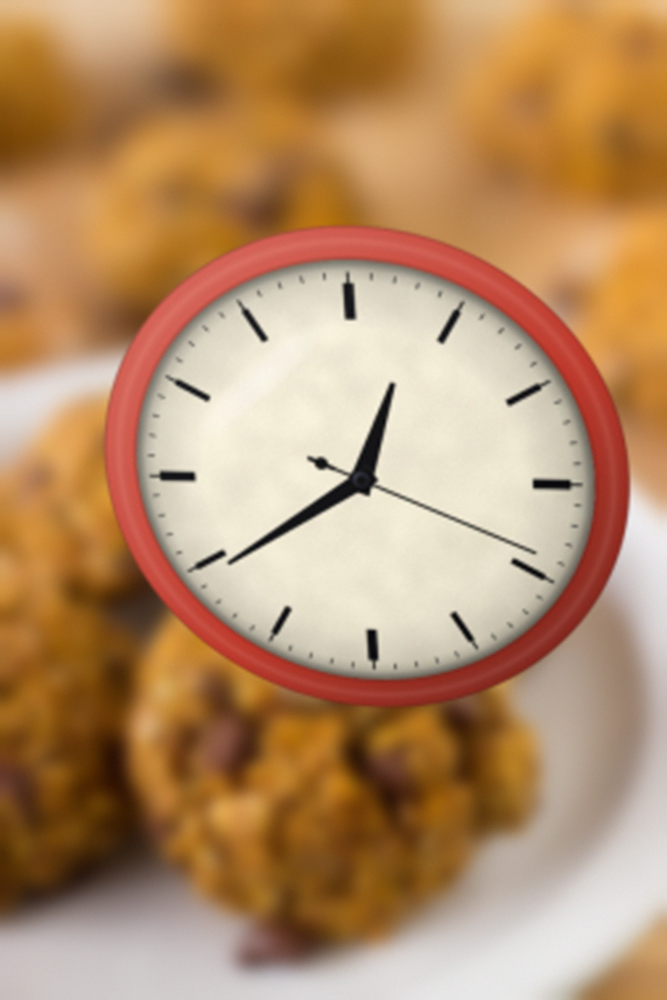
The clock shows 12.39.19
